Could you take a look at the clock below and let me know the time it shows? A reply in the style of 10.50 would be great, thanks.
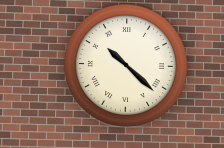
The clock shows 10.22
